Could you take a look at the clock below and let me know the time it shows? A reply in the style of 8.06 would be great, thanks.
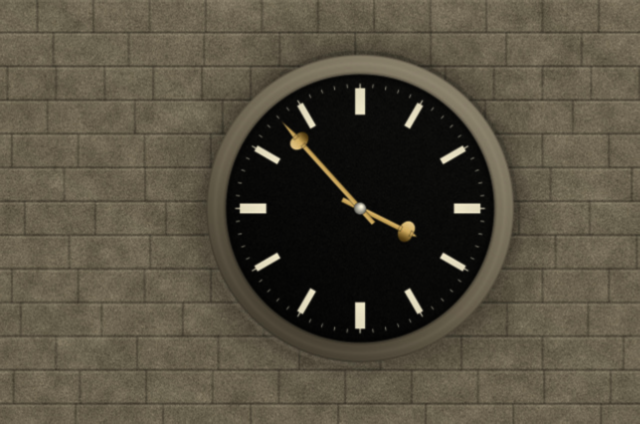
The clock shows 3.53
